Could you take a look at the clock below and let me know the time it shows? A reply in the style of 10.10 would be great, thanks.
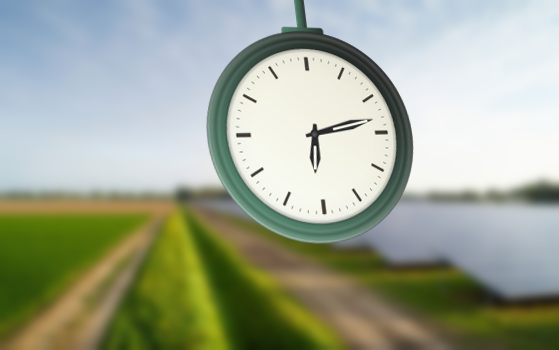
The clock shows 6.13
